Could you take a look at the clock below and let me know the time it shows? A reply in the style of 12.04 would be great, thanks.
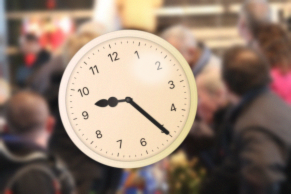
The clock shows 9.25
